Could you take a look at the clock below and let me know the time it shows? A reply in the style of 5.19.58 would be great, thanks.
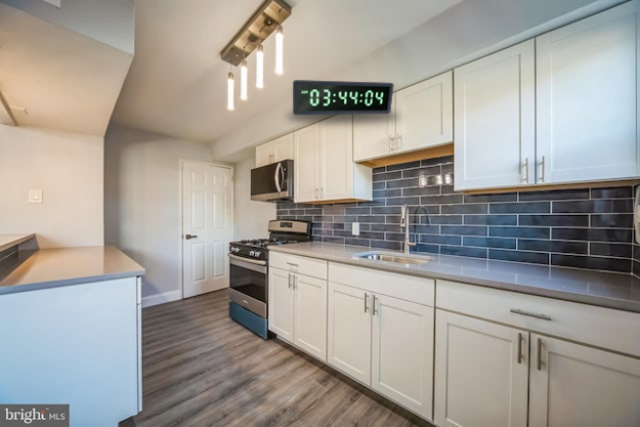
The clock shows 3.44.04
